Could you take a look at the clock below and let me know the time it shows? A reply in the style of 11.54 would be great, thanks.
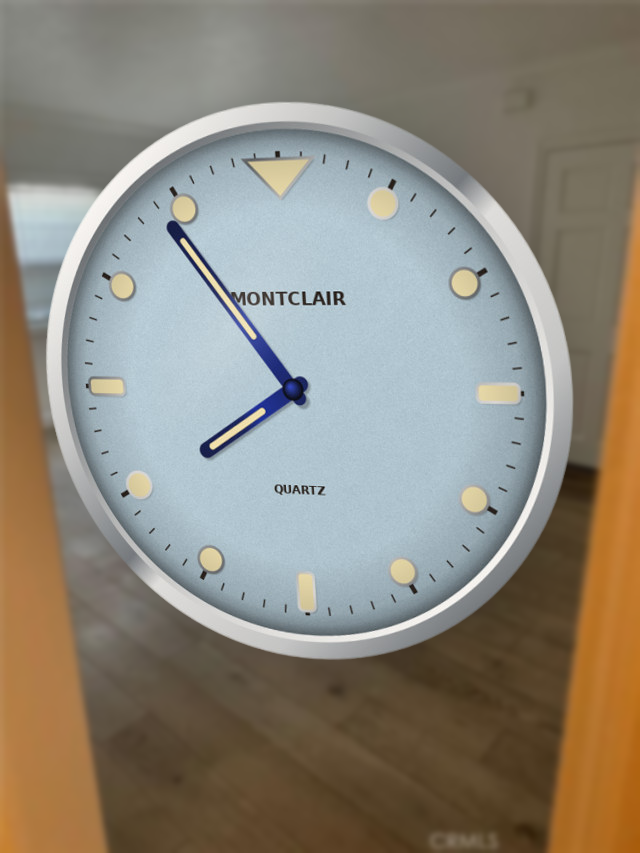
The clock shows 7.54
